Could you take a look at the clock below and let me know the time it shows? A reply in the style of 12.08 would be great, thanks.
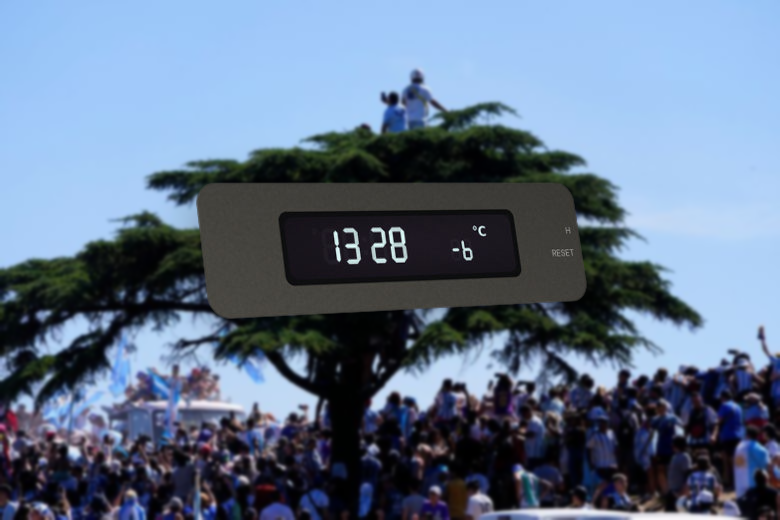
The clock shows 13.28
